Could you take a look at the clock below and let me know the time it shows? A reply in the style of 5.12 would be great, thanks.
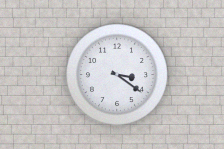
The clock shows 3.21
